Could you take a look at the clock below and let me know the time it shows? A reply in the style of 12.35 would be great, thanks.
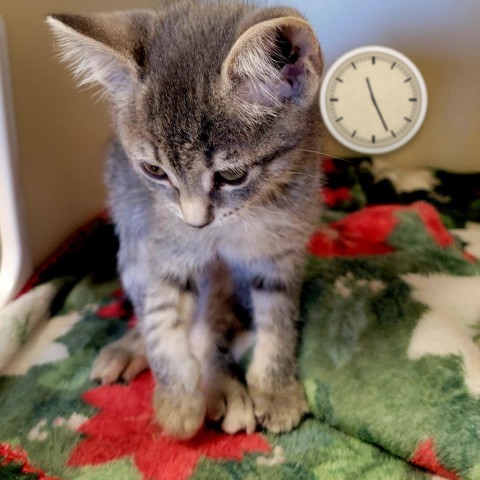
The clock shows 11.26
